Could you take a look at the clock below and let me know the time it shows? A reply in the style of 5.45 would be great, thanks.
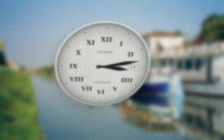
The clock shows 3.13
